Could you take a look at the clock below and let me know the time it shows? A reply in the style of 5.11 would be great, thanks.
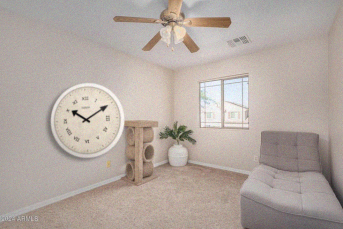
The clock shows 10.10
